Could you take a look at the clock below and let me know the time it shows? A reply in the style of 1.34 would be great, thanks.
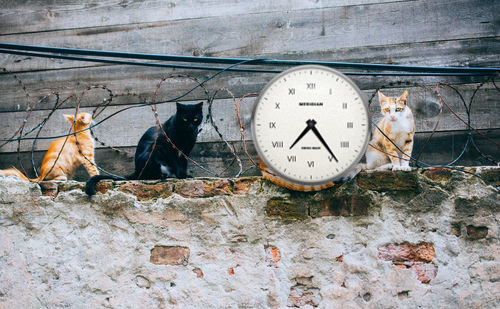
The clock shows 7.24
